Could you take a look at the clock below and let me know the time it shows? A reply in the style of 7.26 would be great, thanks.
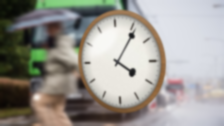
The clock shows 4.06
